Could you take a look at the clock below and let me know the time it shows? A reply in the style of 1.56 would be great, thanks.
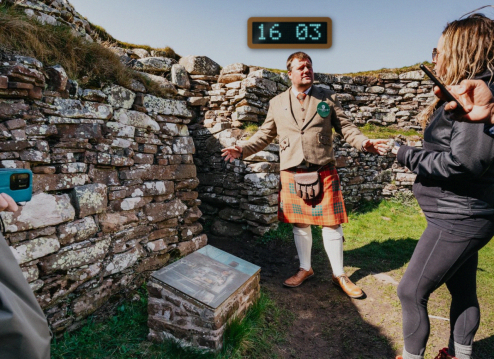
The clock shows 16.03
